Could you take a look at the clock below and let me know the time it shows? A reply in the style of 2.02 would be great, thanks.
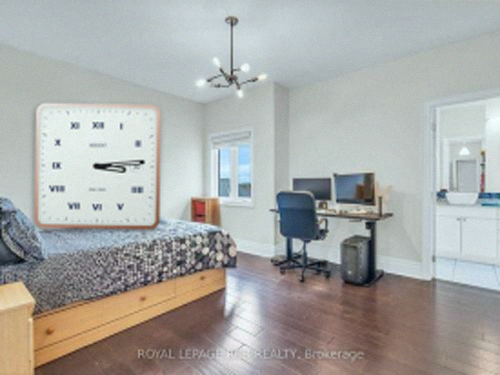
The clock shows 3.14
